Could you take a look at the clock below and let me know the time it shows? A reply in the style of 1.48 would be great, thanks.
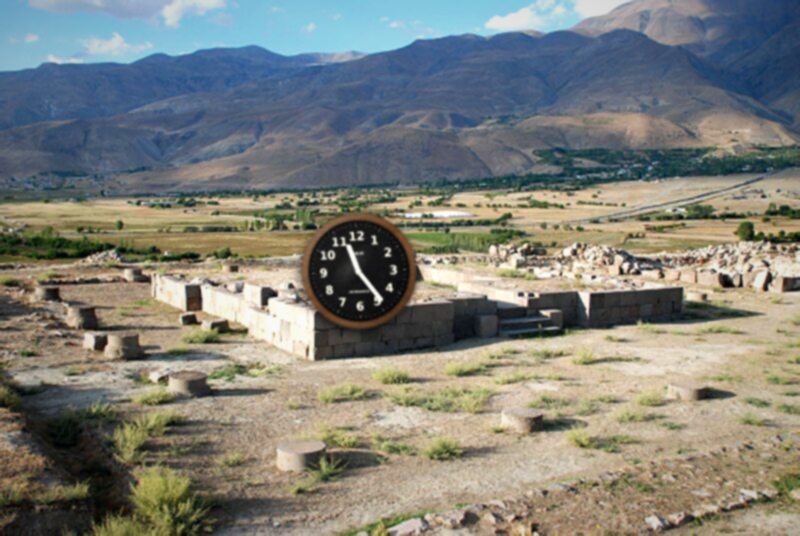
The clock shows 11.24
